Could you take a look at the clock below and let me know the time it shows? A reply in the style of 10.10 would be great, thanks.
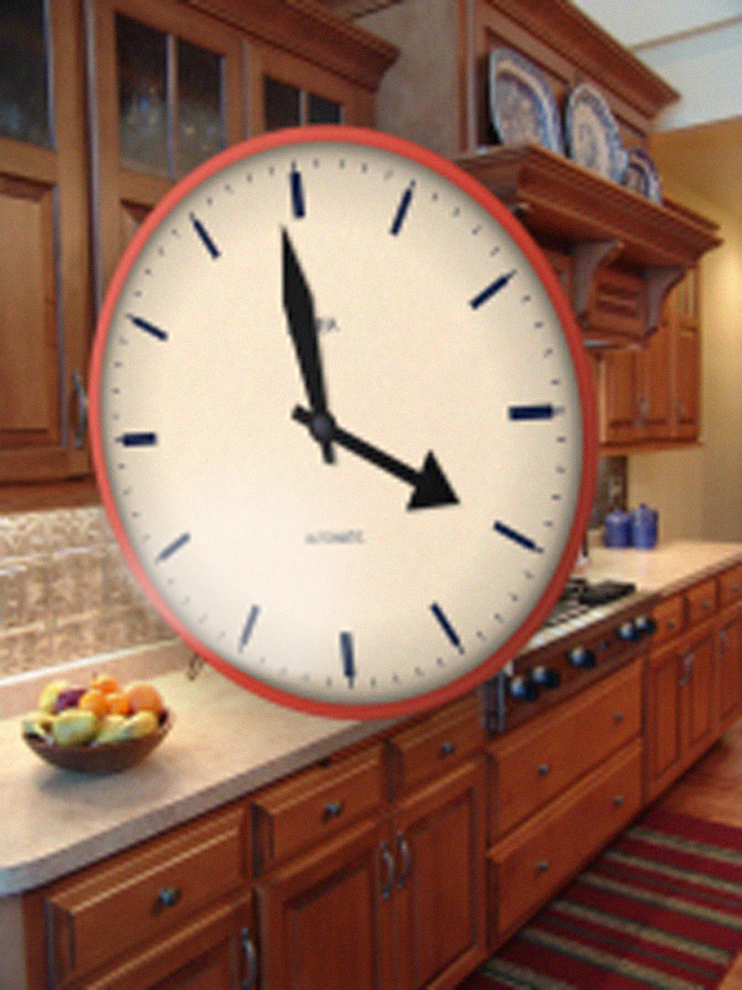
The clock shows 3.59
